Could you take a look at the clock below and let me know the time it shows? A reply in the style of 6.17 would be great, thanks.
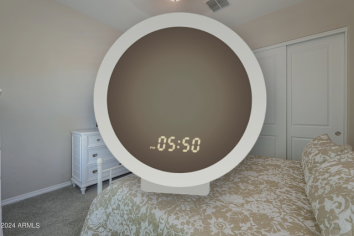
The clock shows 5.50
